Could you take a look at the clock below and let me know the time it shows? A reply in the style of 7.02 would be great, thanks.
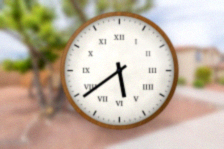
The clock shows 5.39
